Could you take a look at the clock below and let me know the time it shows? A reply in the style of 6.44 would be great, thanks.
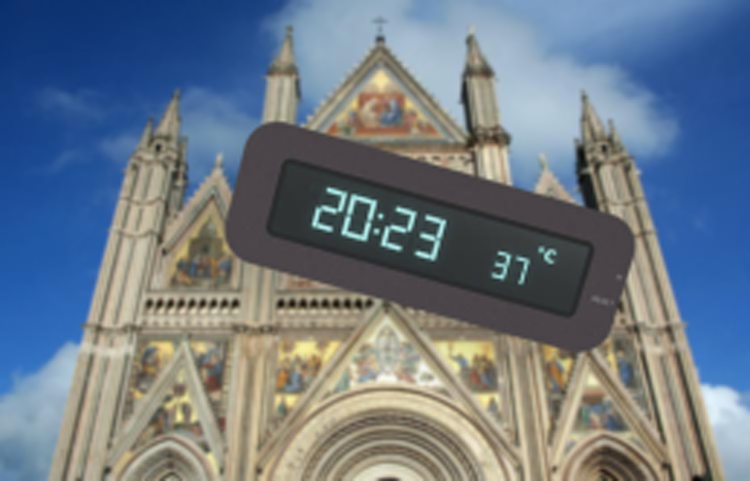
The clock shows 20.23
